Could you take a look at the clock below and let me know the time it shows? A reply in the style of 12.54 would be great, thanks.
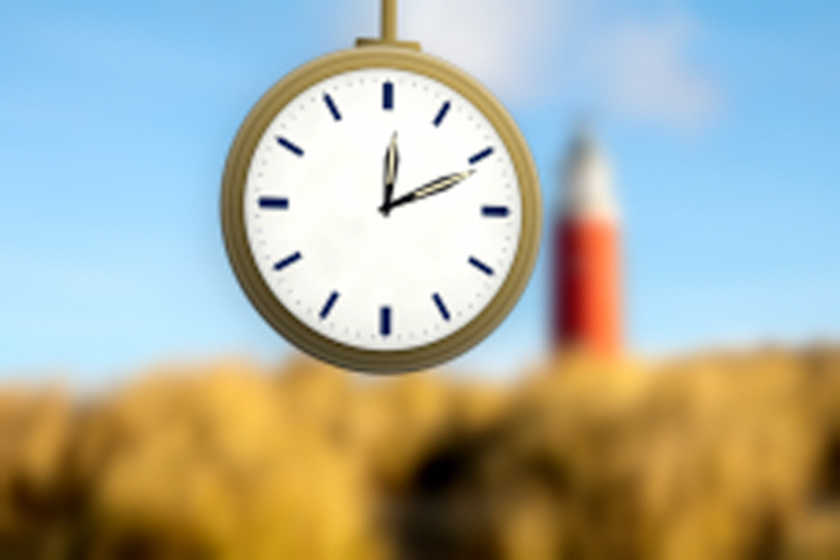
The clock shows 12.11
